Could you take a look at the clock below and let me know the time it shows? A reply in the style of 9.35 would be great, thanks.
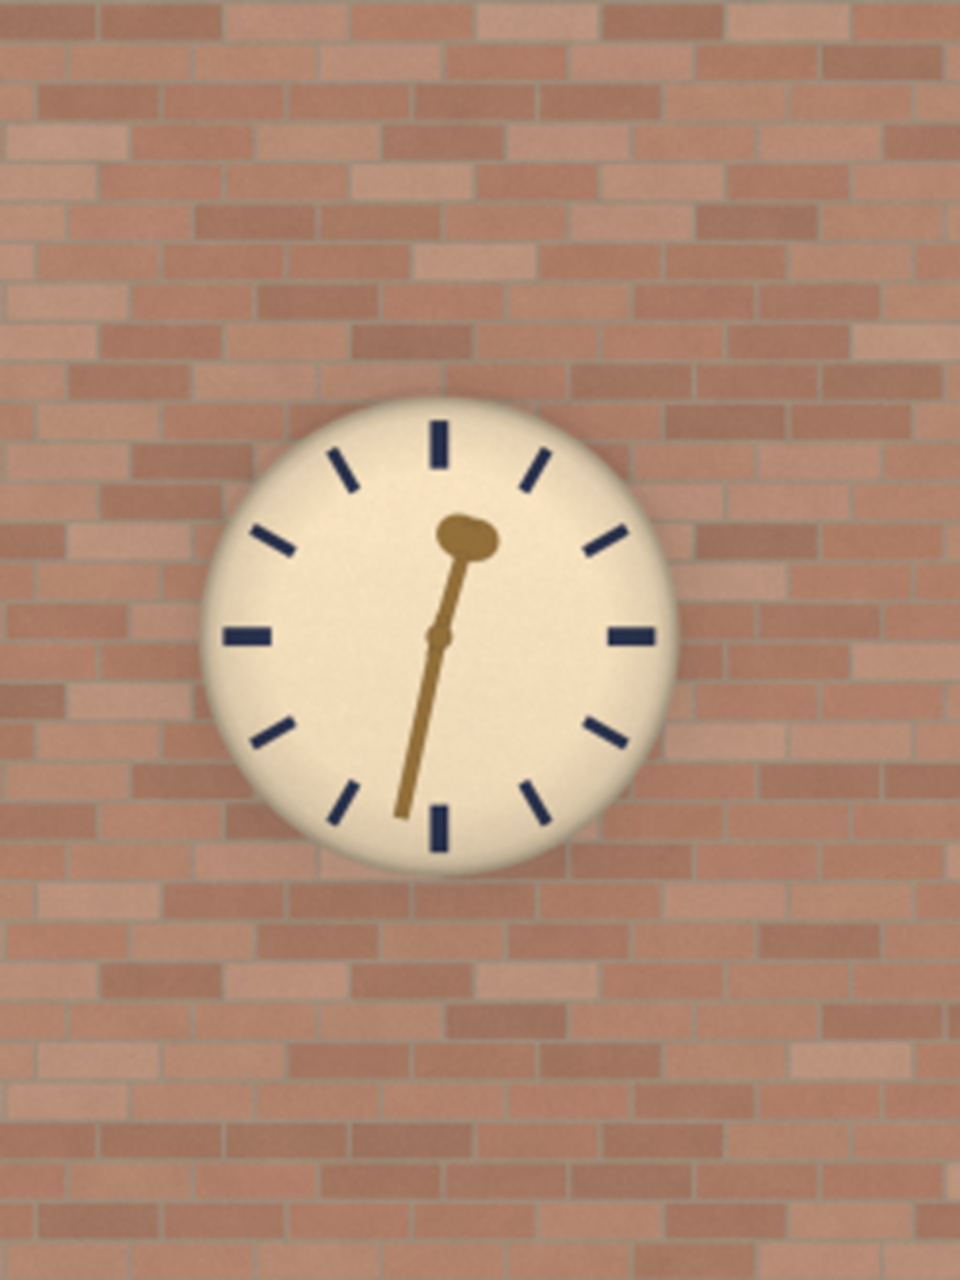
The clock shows 12.32
